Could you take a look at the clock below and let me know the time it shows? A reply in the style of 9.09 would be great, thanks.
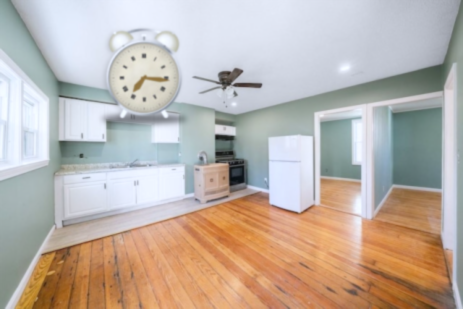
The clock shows 7.16
